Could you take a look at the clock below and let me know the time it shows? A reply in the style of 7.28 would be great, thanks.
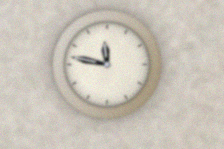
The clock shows 11.47
